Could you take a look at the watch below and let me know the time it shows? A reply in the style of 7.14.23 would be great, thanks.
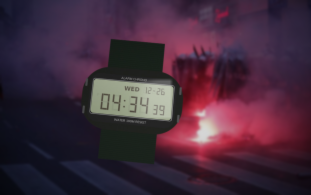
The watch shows 4.34.39
